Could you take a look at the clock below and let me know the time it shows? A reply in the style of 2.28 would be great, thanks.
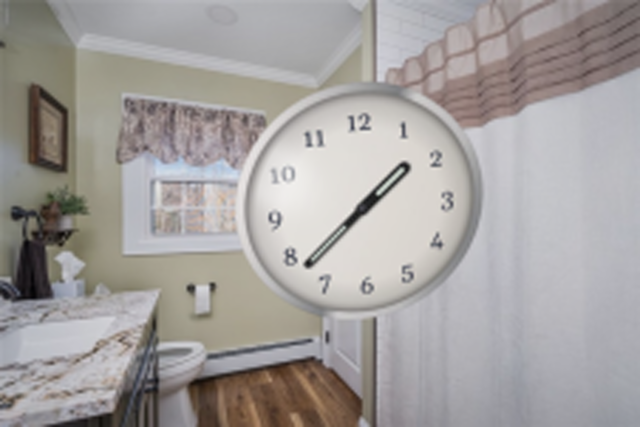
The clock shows 1.38
